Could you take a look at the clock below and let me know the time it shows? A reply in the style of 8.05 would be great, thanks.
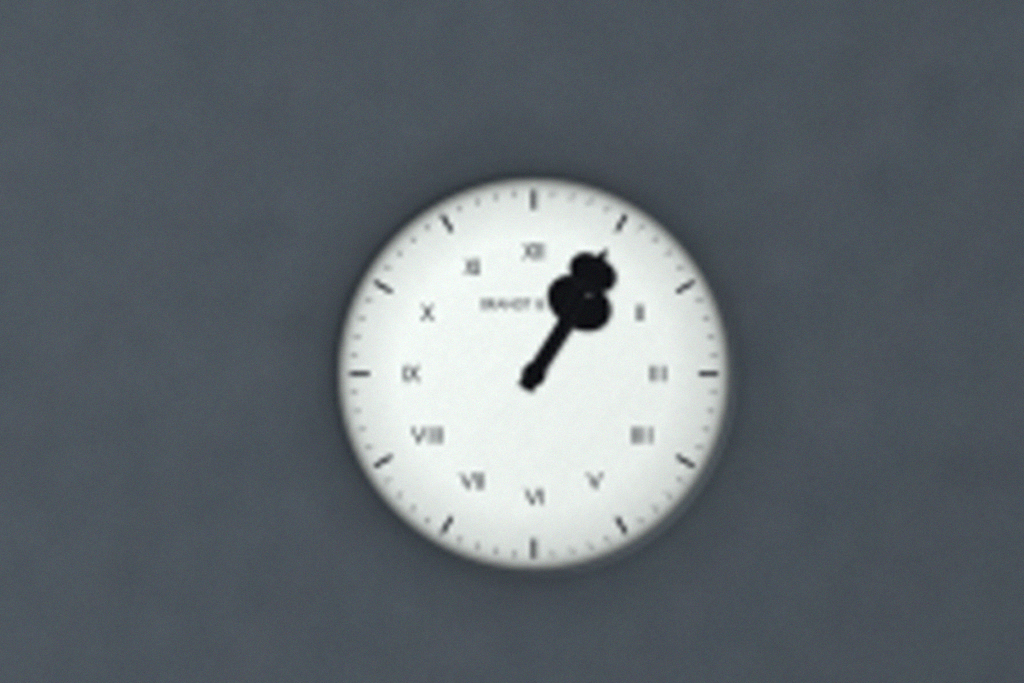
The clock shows 1.05
